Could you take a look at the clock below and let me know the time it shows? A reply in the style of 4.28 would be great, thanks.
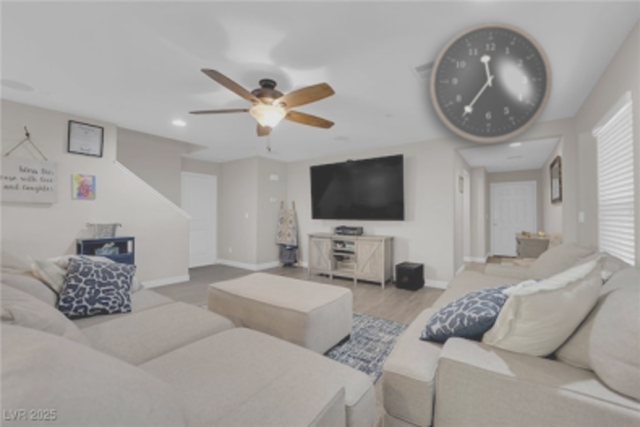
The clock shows 11.36
